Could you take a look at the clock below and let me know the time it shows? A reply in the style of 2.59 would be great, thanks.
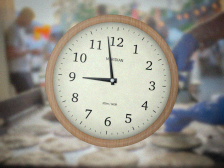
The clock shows 8.58
